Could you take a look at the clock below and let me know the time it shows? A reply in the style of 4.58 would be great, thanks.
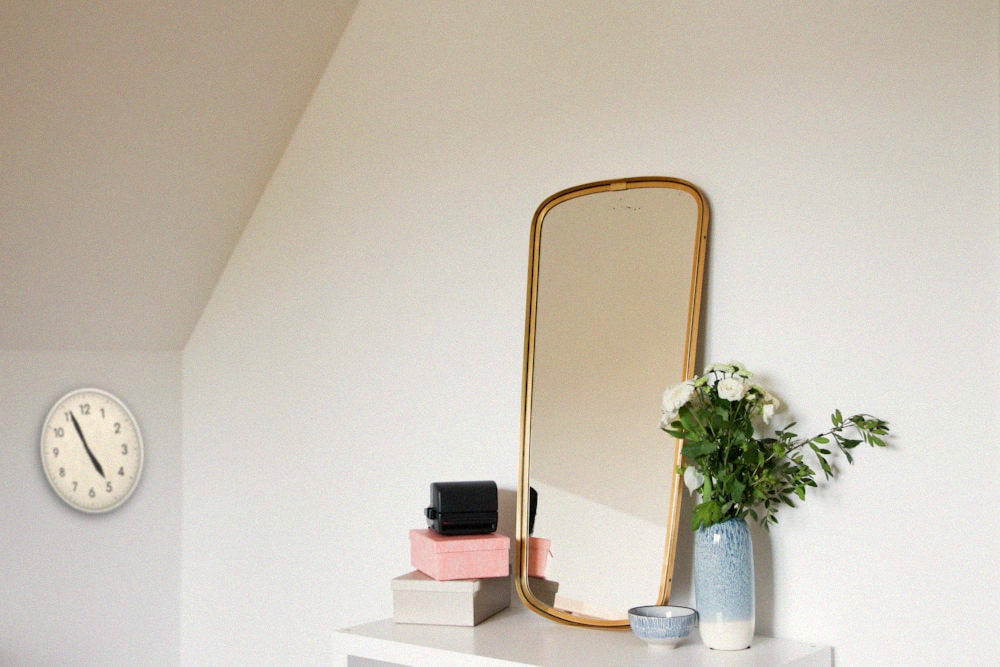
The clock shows 4.56
